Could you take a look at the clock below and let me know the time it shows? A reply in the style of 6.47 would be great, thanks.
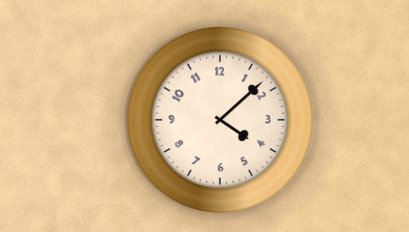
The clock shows 4.08
